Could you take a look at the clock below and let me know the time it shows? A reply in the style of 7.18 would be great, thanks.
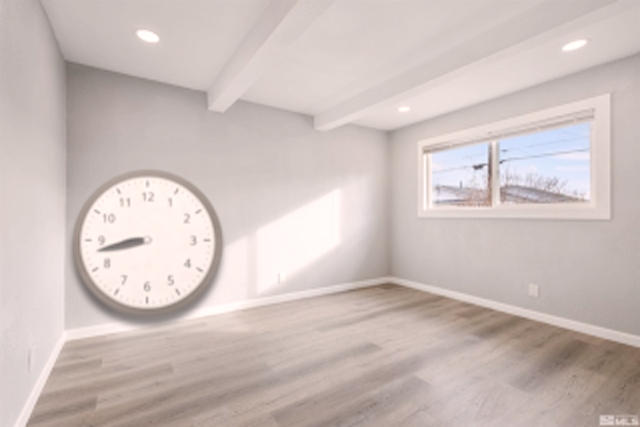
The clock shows 8.43
